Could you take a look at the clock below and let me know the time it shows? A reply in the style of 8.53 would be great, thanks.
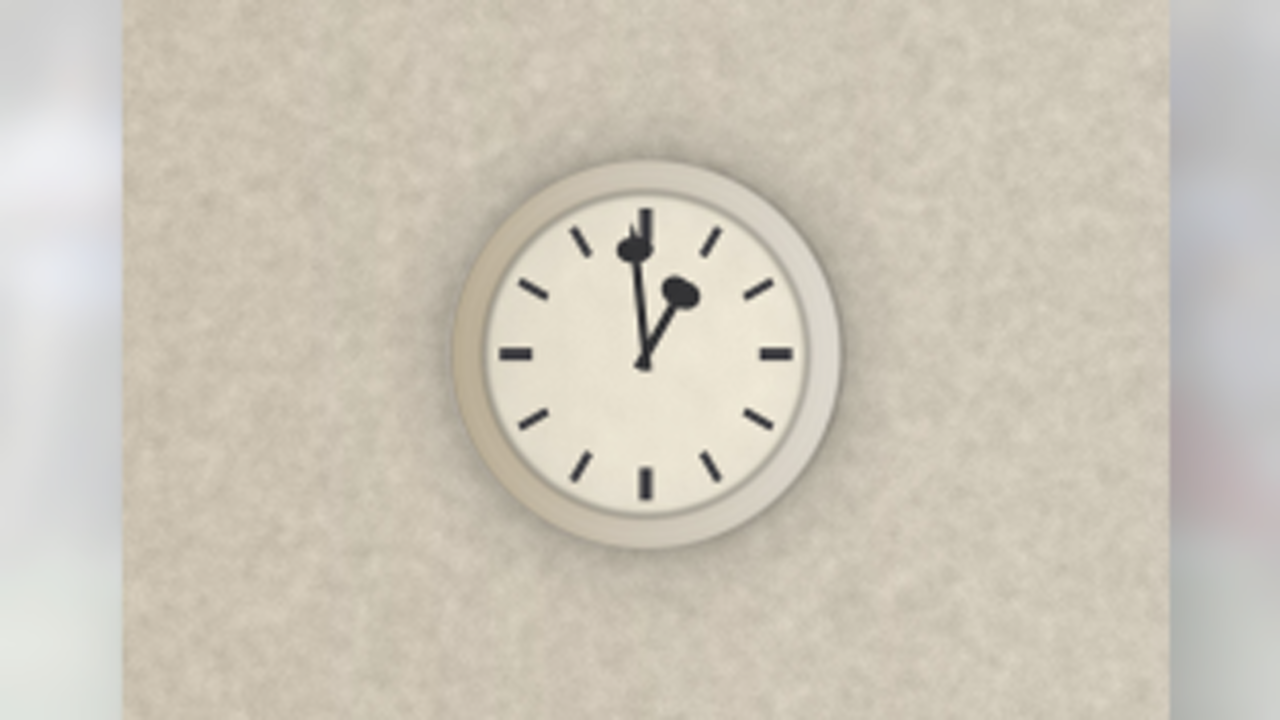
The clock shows 12.59
